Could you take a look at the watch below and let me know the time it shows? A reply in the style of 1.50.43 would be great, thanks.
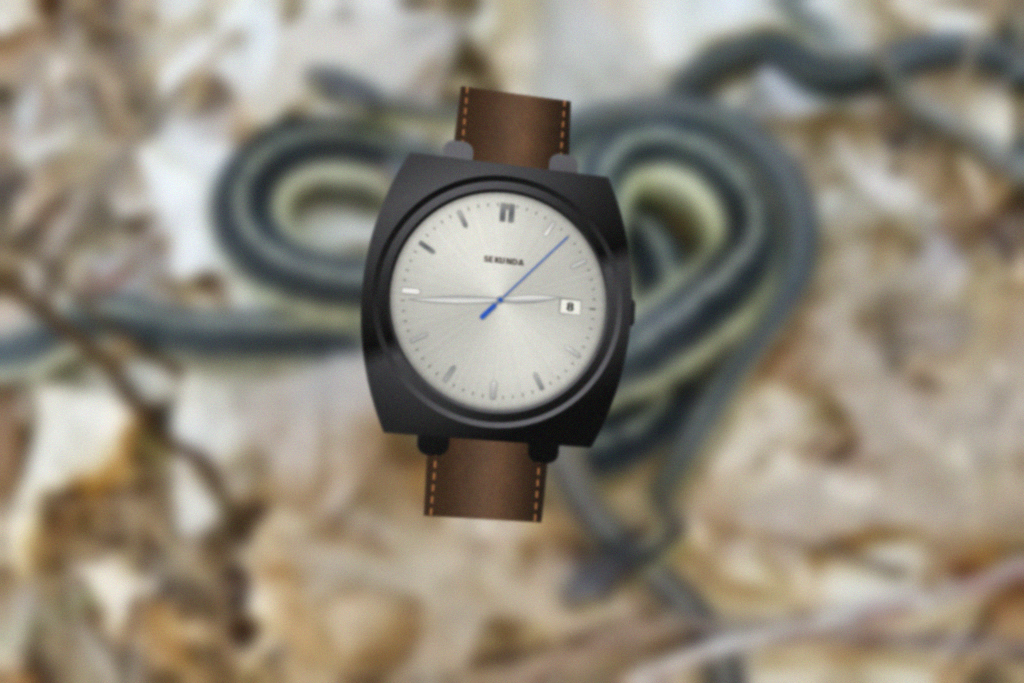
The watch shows 2.44.07
